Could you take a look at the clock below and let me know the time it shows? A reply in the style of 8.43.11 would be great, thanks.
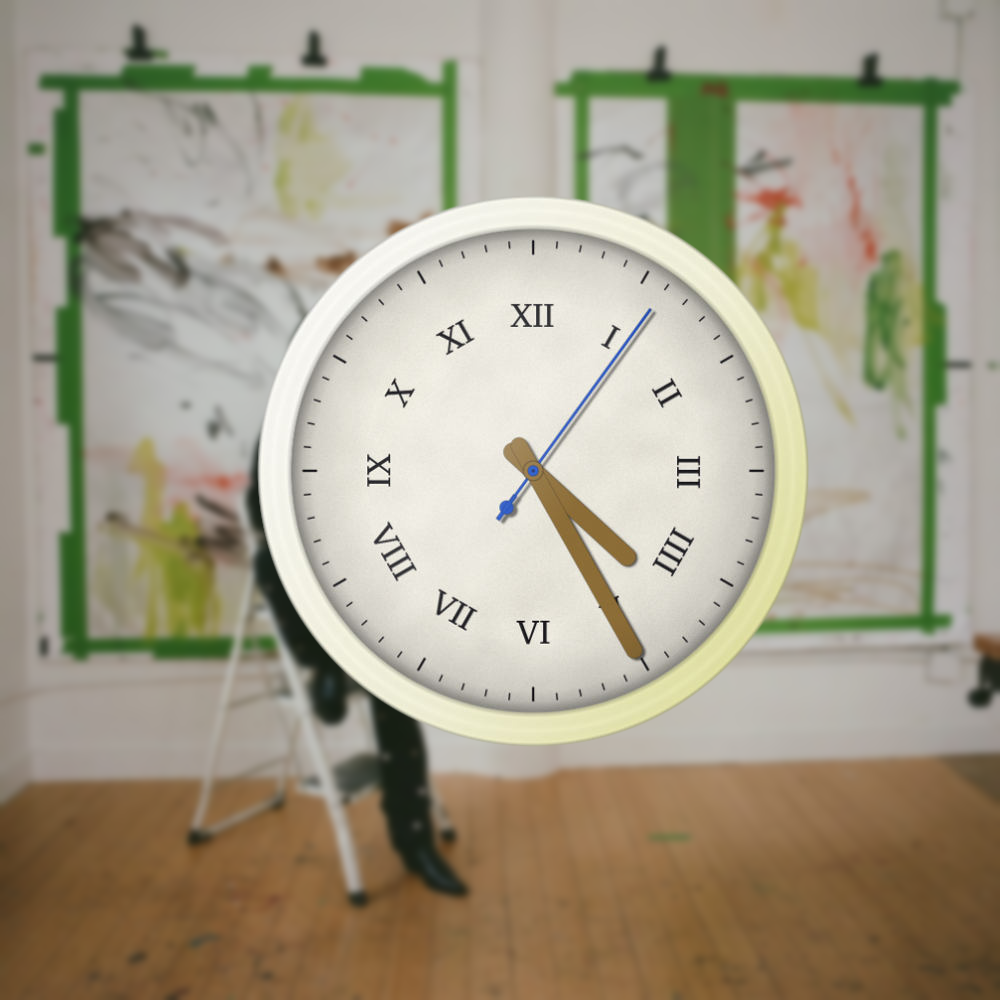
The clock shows 4.25.06
